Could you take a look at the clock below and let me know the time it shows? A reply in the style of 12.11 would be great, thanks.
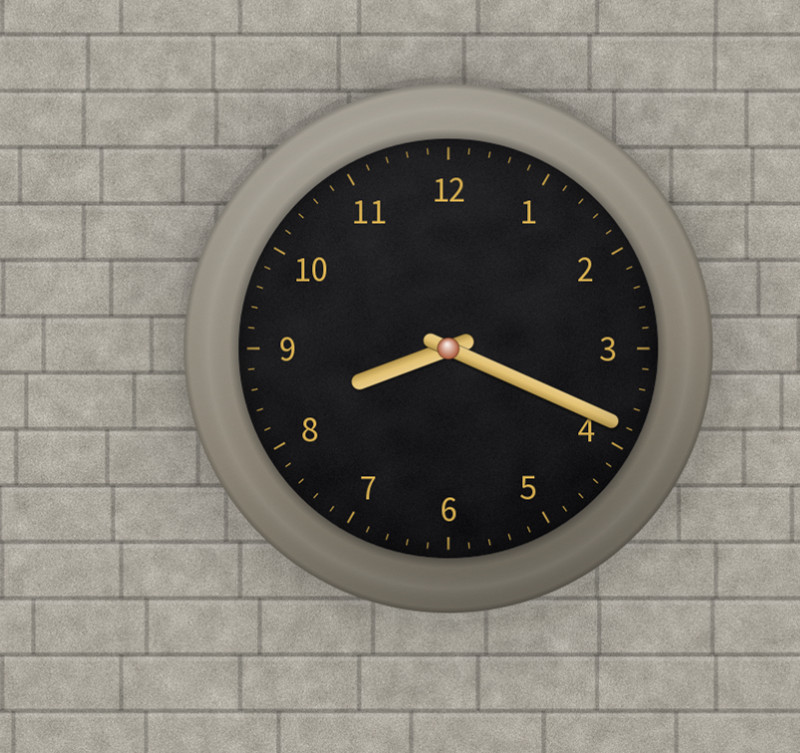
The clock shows 8.19
